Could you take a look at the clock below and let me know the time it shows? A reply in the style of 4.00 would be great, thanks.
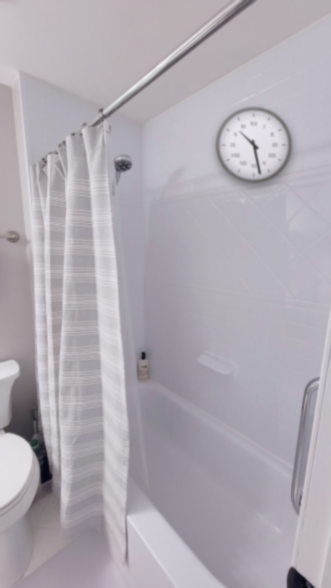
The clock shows 10.28
